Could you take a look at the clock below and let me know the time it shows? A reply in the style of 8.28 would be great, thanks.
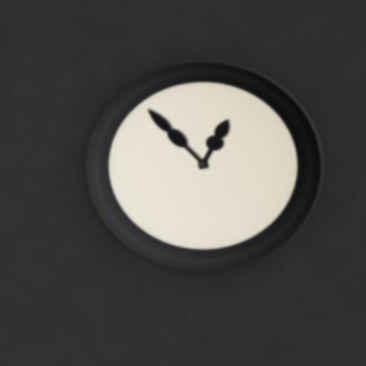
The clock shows 12.53
